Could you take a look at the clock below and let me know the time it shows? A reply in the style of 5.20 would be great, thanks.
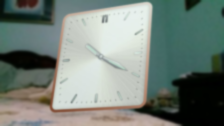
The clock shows 10.20
